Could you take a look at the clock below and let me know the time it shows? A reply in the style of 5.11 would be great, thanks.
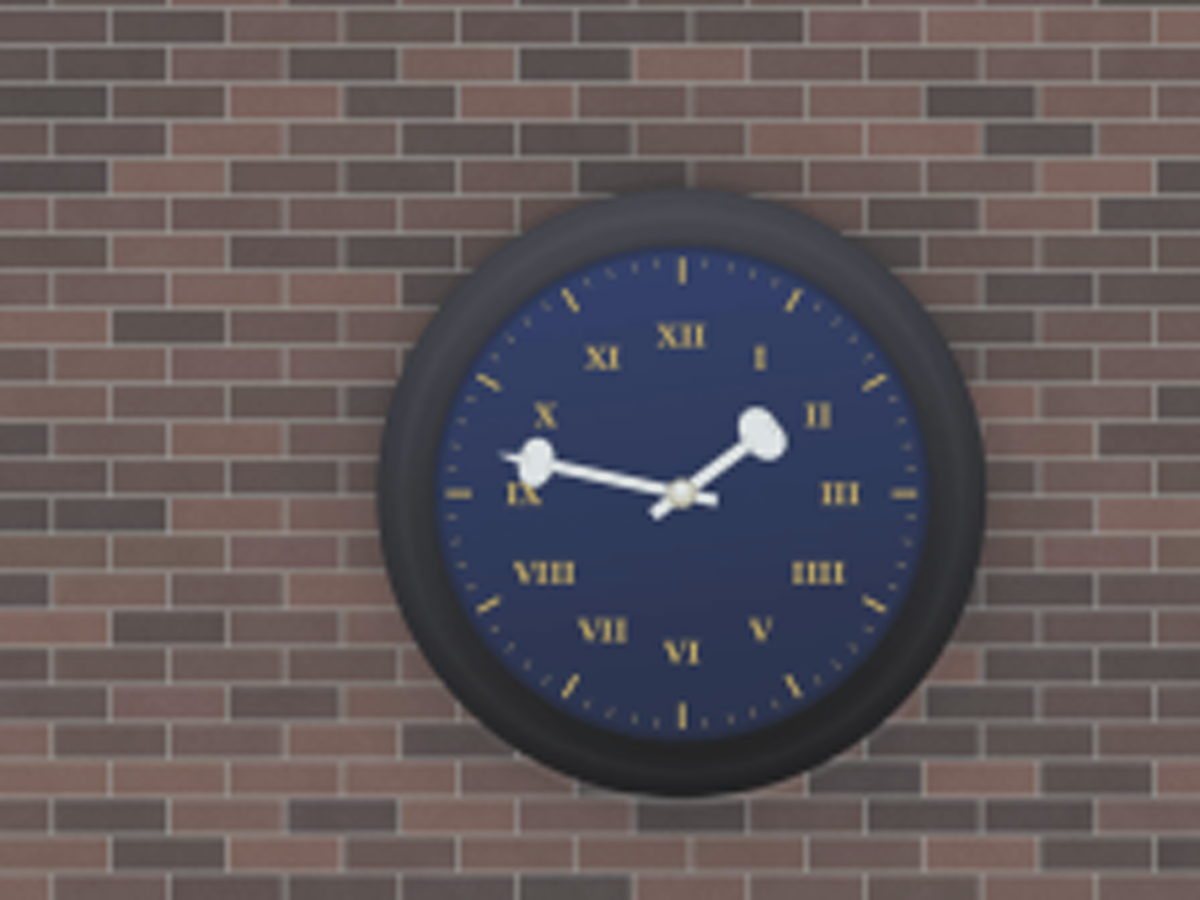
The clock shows 1.47
